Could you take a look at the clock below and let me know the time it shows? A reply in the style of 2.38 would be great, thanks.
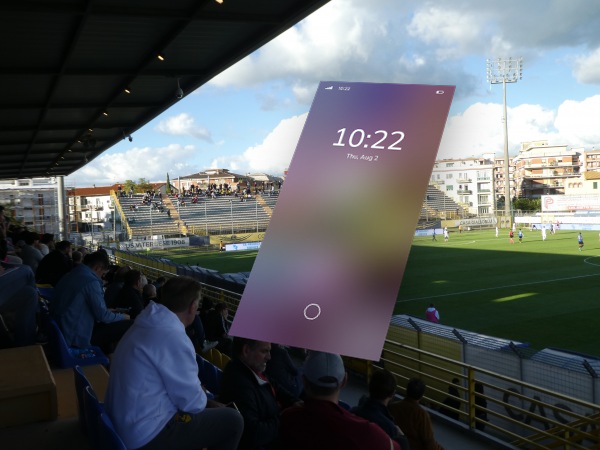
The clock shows 10.22
